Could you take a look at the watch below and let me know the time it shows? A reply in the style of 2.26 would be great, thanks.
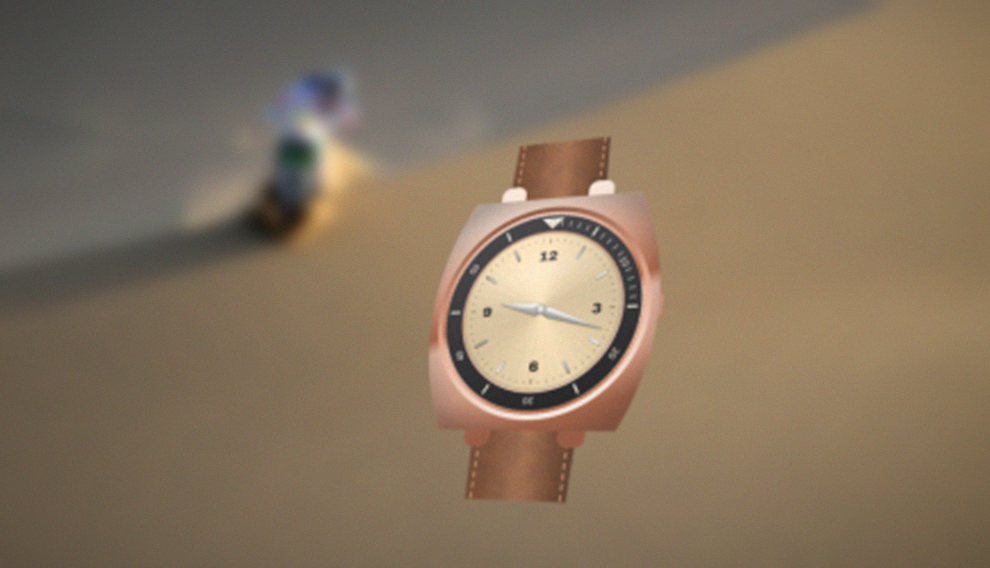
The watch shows 9.18
